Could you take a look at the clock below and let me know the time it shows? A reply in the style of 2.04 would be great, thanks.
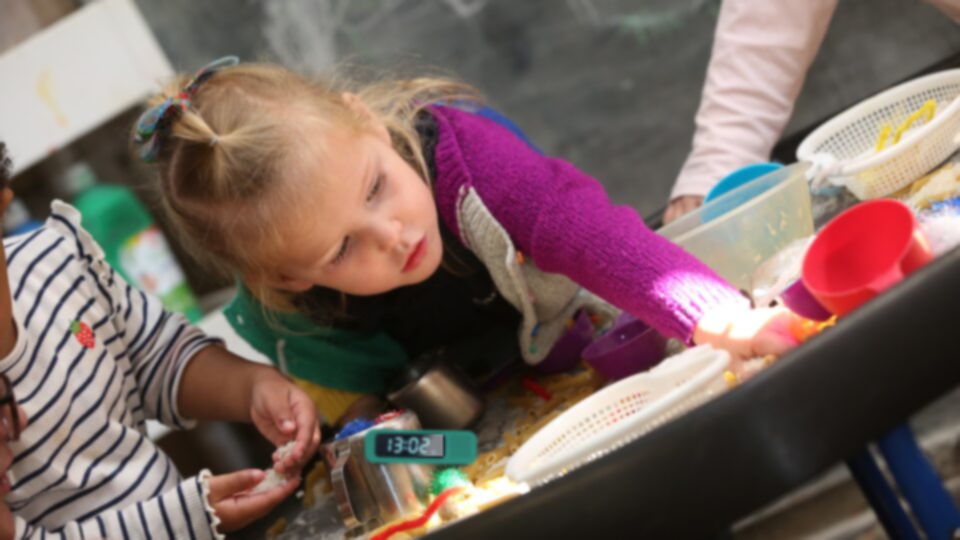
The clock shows 13.02
